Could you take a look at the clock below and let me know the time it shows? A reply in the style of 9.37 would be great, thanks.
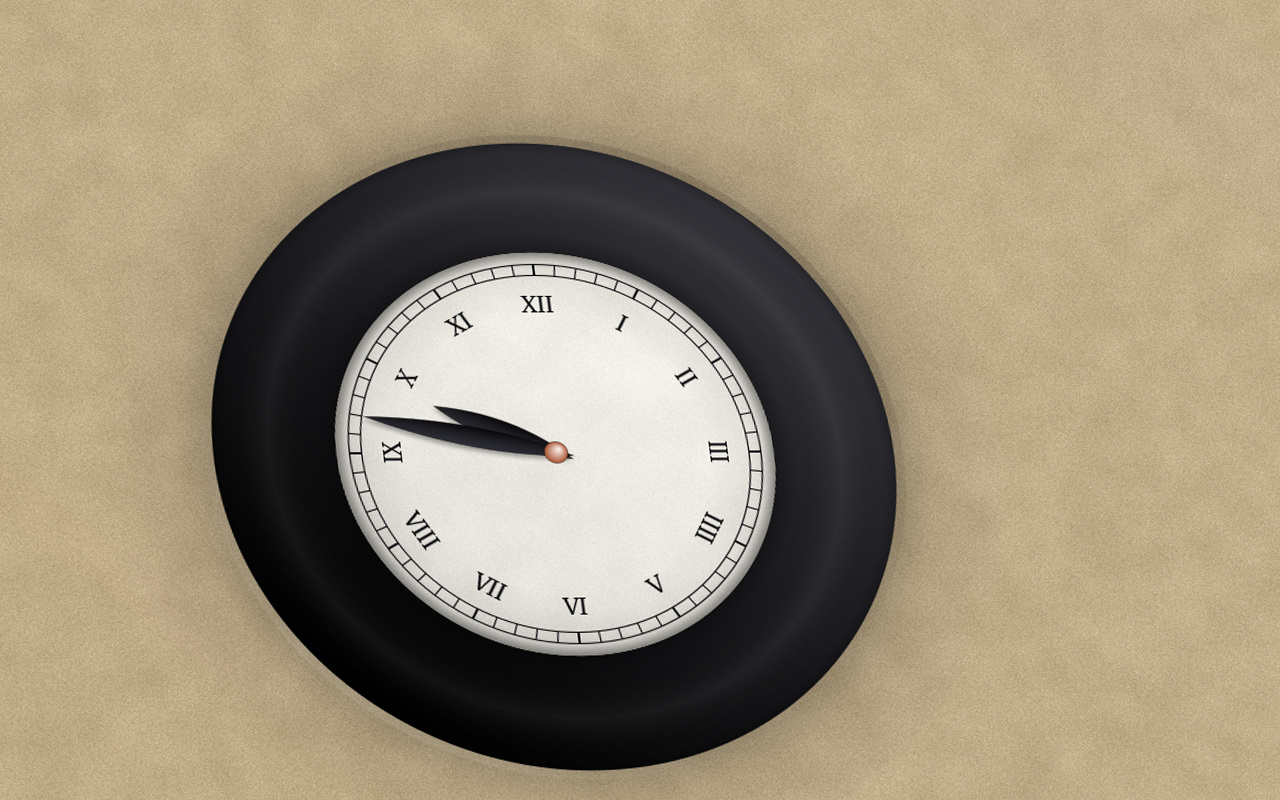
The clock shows 9.47
